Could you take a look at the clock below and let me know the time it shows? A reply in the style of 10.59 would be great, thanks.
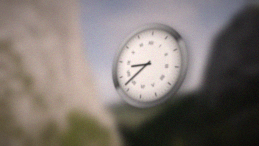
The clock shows 8.37
